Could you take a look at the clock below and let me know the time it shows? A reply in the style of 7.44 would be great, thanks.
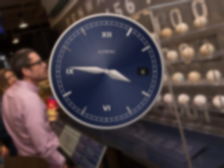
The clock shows 3.46
